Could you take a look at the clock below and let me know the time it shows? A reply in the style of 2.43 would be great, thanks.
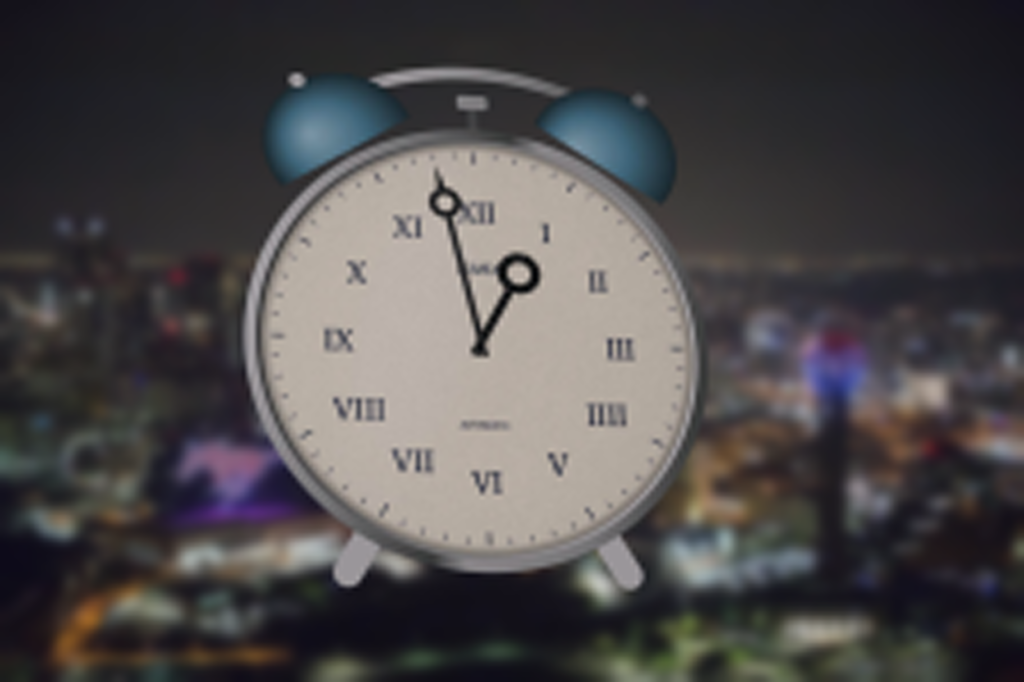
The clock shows 12.58
